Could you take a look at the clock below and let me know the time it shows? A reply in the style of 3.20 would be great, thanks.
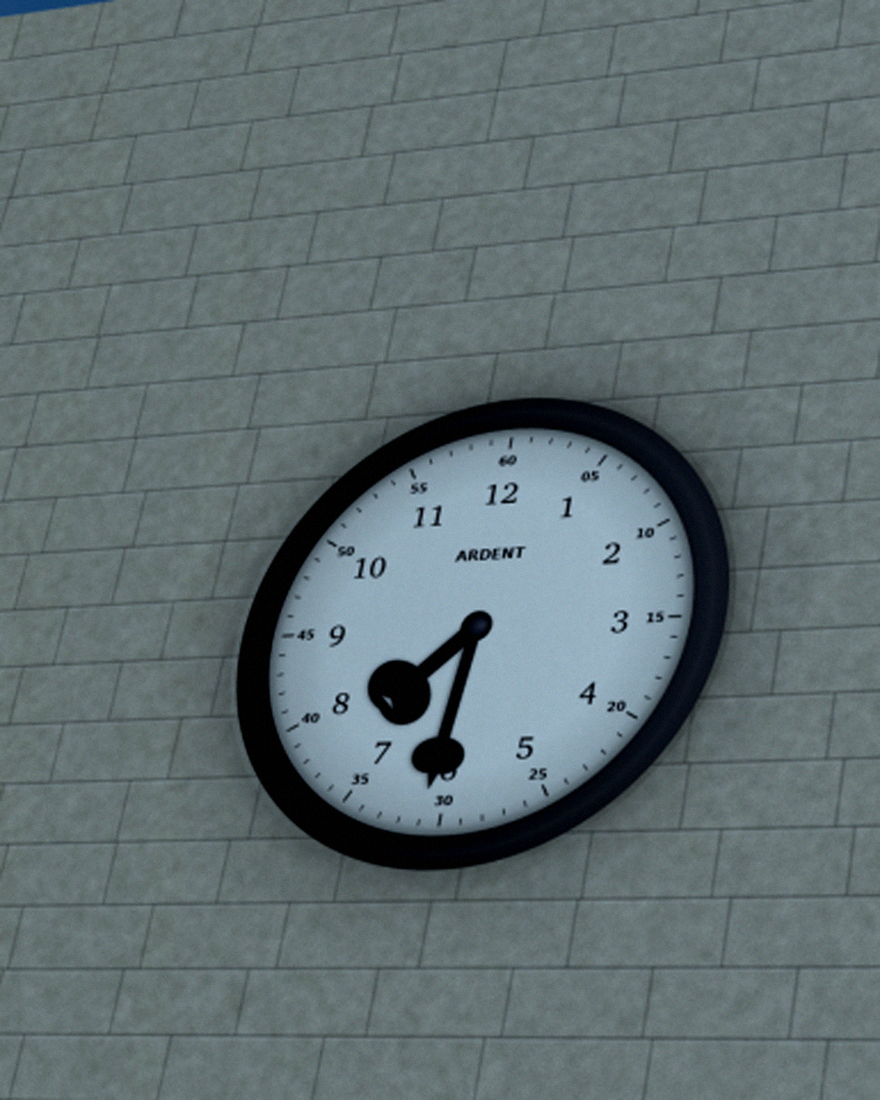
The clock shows 7.31
